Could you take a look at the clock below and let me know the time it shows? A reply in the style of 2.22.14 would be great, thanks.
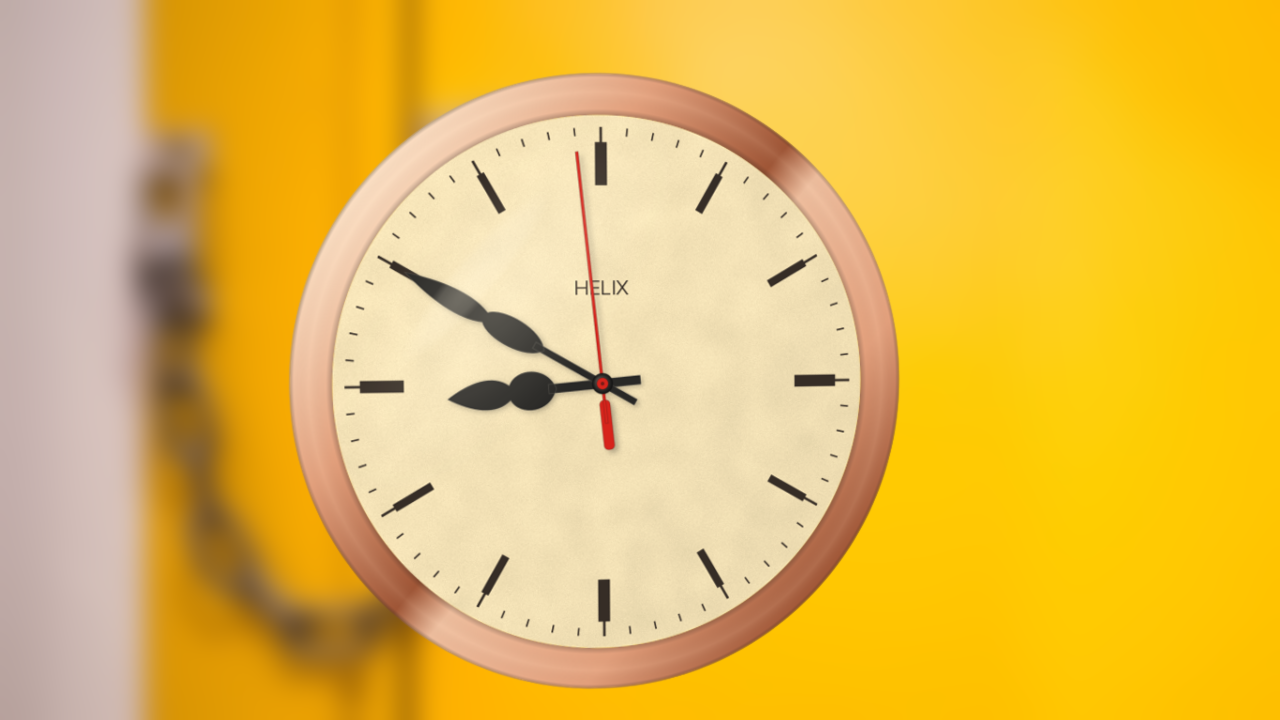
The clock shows 8.49.59
